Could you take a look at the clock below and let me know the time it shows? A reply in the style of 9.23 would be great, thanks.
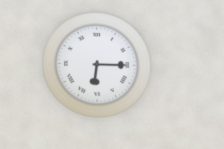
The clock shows 6.15
